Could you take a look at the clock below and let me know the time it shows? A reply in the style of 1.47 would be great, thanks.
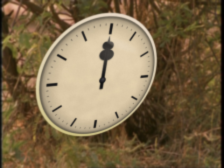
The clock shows 12.00
